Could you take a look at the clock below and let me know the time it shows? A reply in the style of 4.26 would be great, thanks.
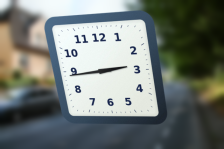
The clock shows 2.44
